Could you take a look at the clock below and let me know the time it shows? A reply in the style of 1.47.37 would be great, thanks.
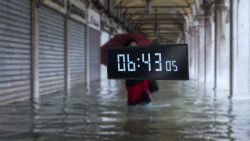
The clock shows 6.43.05
